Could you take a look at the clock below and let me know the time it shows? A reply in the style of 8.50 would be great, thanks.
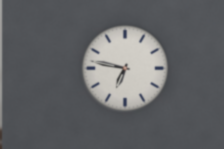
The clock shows 6.47
